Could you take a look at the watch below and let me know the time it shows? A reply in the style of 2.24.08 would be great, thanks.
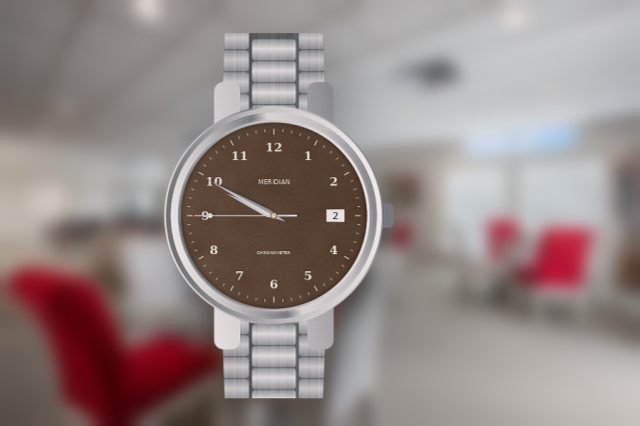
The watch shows 9.49.45
